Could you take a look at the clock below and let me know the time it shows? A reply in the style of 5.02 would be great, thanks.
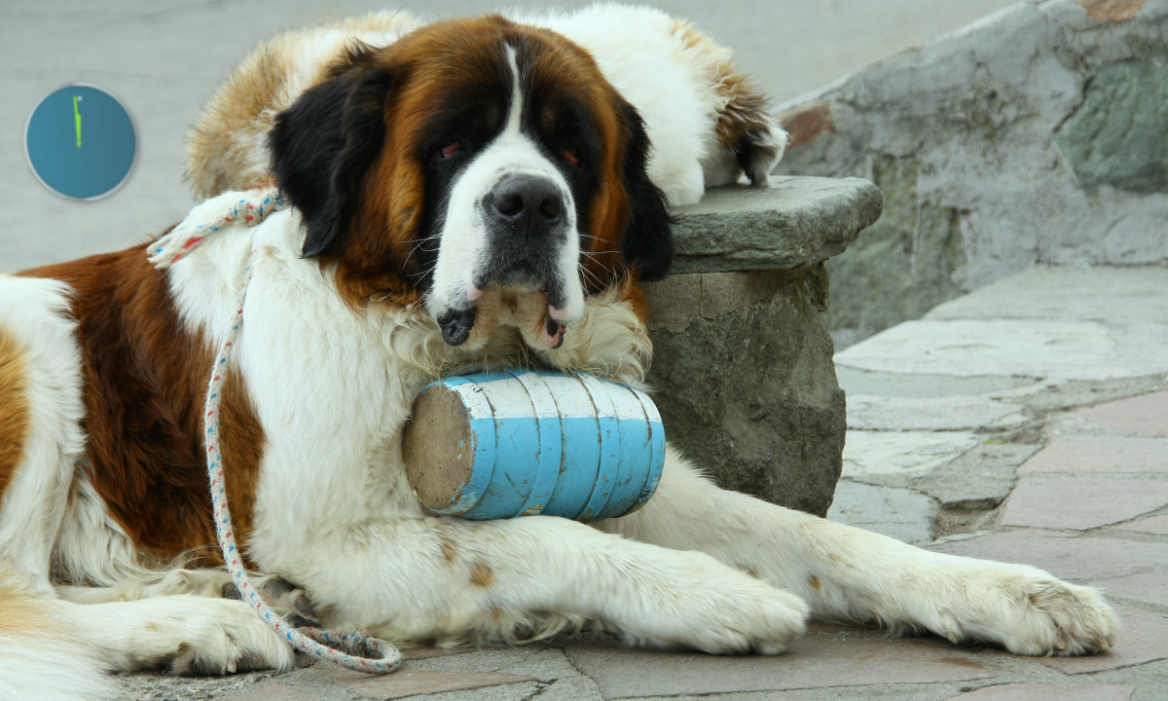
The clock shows 11.59
